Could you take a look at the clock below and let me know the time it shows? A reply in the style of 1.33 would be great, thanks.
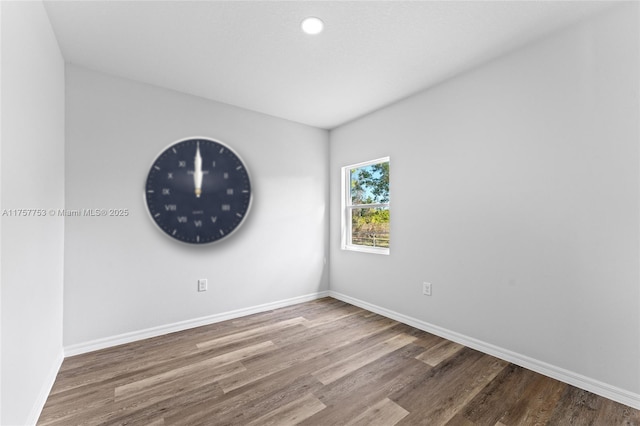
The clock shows 12.00
